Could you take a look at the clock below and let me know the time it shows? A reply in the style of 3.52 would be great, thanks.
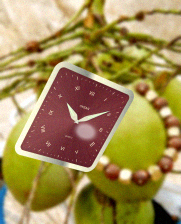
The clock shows 10.09
